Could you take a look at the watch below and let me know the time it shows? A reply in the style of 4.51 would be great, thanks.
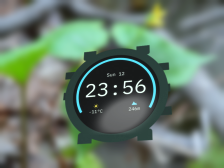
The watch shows 23.56
